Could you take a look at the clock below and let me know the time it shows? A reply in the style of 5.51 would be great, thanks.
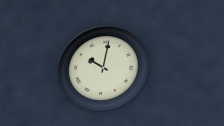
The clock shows 10.01
